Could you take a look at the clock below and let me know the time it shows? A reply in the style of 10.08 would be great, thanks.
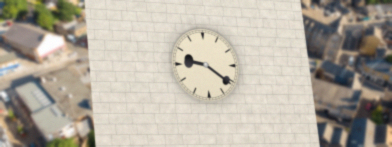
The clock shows 9.21
